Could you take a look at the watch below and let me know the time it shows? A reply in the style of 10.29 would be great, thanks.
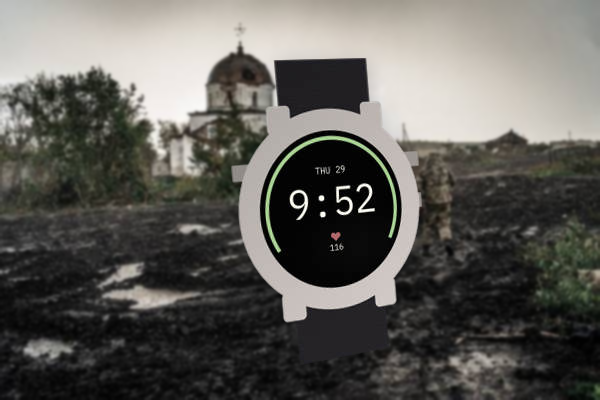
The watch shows 9.52
